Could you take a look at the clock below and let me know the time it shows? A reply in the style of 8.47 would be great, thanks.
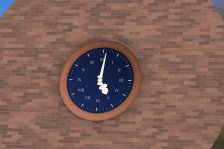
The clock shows 5.01
